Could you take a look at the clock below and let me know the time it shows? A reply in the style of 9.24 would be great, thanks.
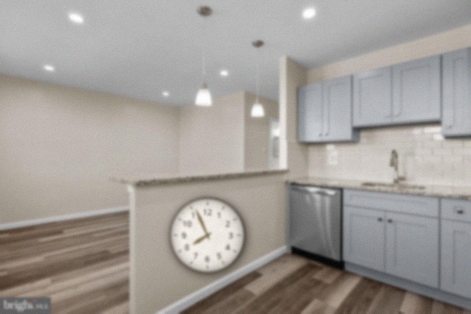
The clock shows 7.56
